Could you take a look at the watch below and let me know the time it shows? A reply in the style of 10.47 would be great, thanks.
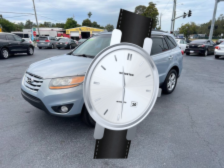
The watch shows 11.29
